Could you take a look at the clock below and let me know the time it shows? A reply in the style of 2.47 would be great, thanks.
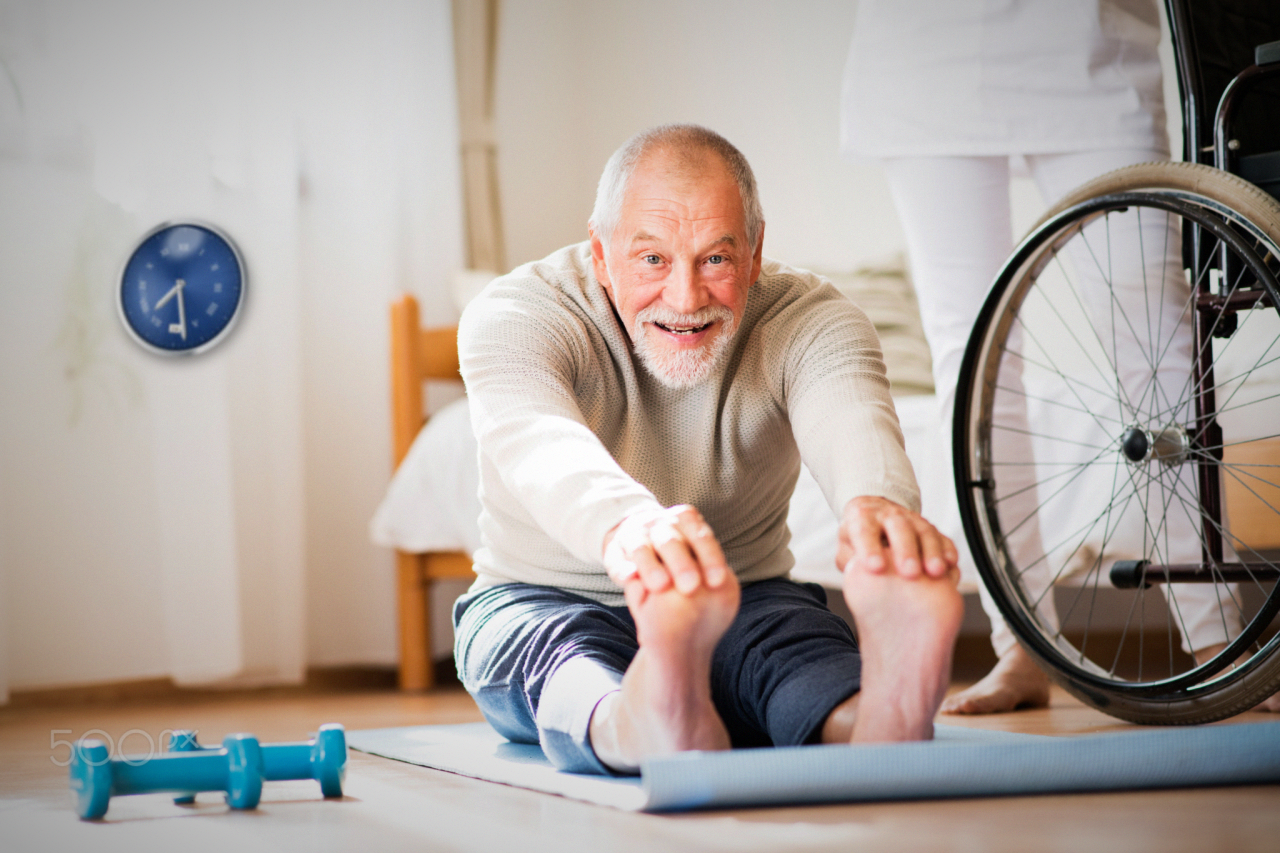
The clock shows 7.28
